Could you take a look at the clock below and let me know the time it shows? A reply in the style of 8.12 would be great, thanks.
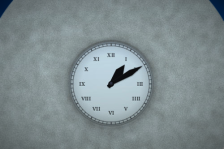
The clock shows 1.10
